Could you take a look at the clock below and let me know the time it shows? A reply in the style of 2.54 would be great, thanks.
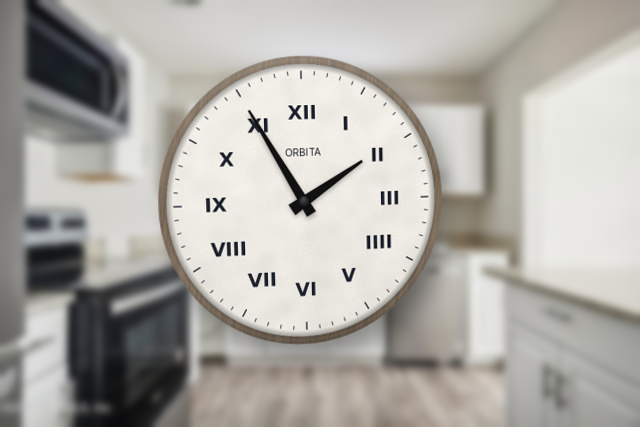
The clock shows 1.55
